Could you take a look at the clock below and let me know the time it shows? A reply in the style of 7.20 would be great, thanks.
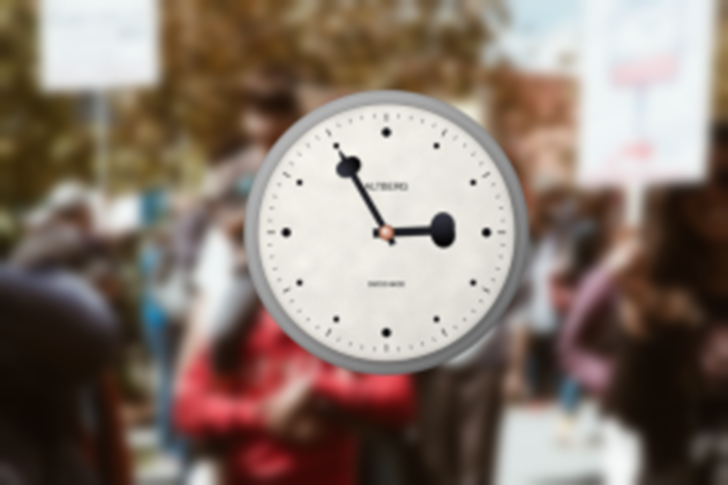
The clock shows 2.55
